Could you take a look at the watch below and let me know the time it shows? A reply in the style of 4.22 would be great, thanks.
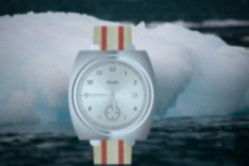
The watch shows 5.45
